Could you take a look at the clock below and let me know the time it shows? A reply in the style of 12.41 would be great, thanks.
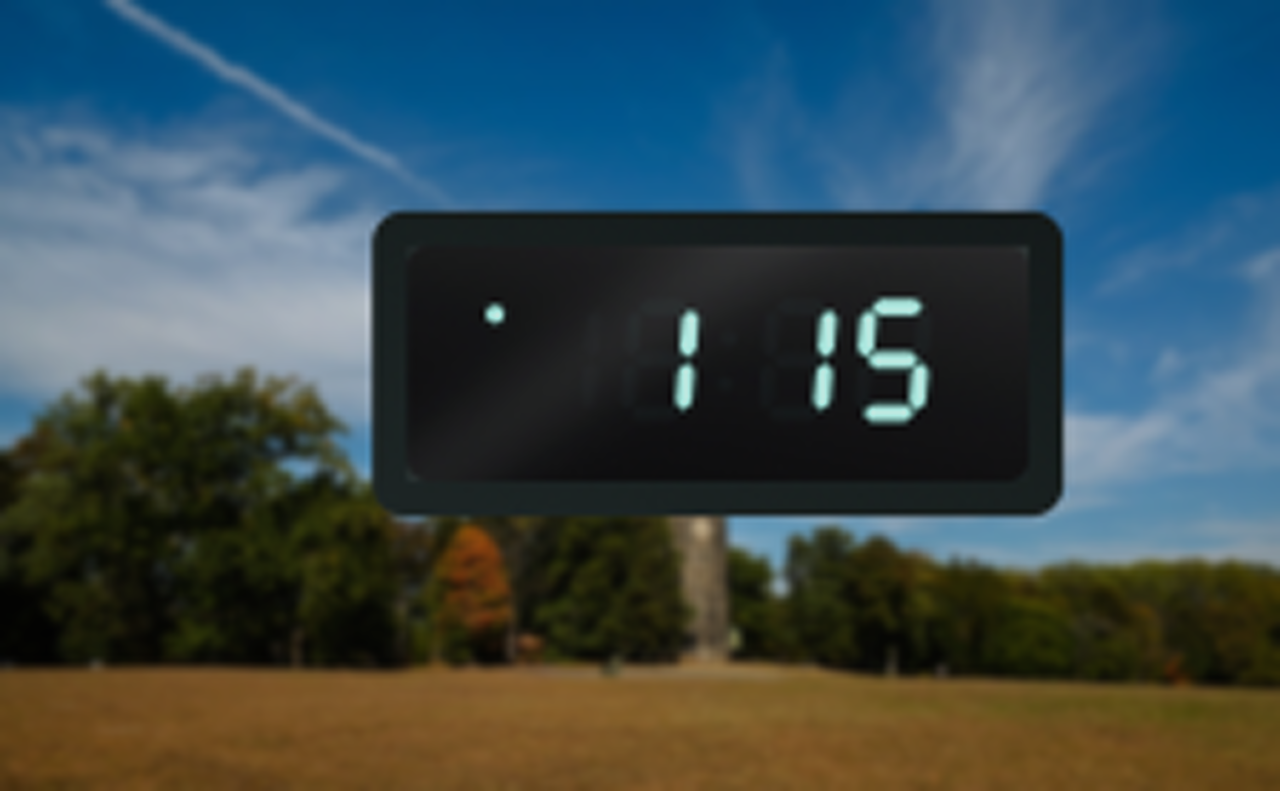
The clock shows 1.15
